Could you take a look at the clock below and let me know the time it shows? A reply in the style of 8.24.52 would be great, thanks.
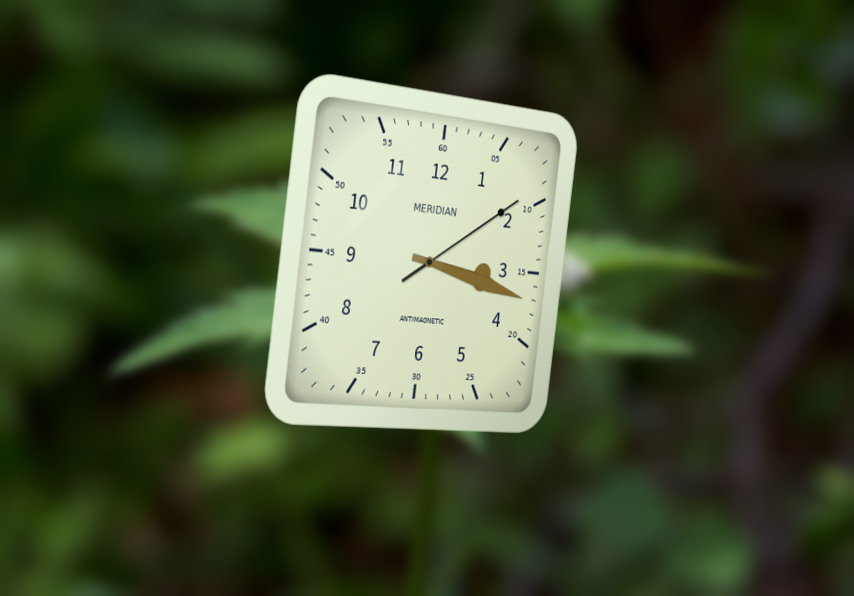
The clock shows 3.17.09
